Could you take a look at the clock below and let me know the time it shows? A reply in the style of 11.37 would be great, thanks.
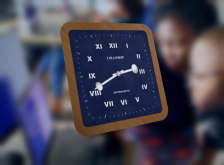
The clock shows 2.41
